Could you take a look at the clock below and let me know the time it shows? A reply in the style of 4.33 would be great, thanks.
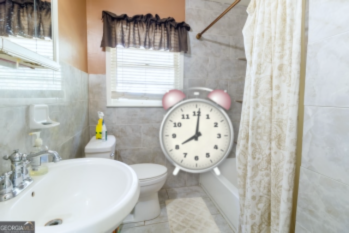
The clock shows 8.01
